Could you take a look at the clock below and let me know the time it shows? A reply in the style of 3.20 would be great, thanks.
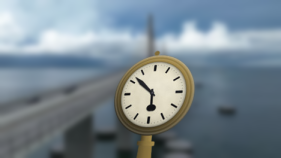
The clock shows 5.52
